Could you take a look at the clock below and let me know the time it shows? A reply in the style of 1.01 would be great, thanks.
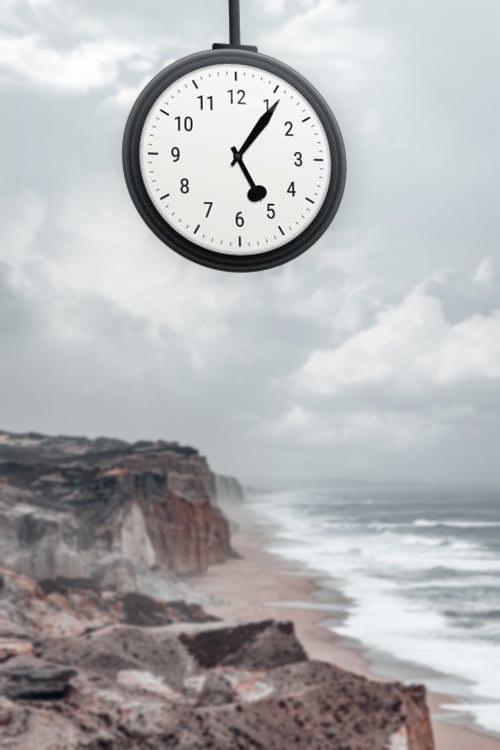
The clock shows 5.06
